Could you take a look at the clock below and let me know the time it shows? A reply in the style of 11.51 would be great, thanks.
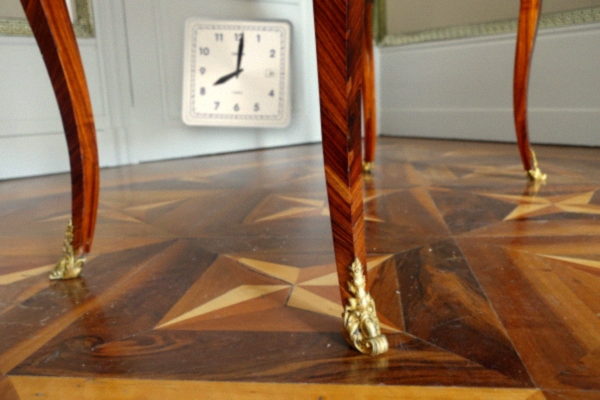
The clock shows 8.01
